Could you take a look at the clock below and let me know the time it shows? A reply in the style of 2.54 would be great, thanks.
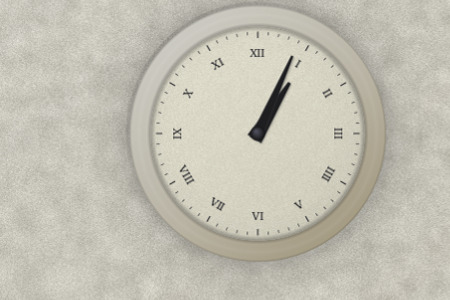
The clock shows 1.04
